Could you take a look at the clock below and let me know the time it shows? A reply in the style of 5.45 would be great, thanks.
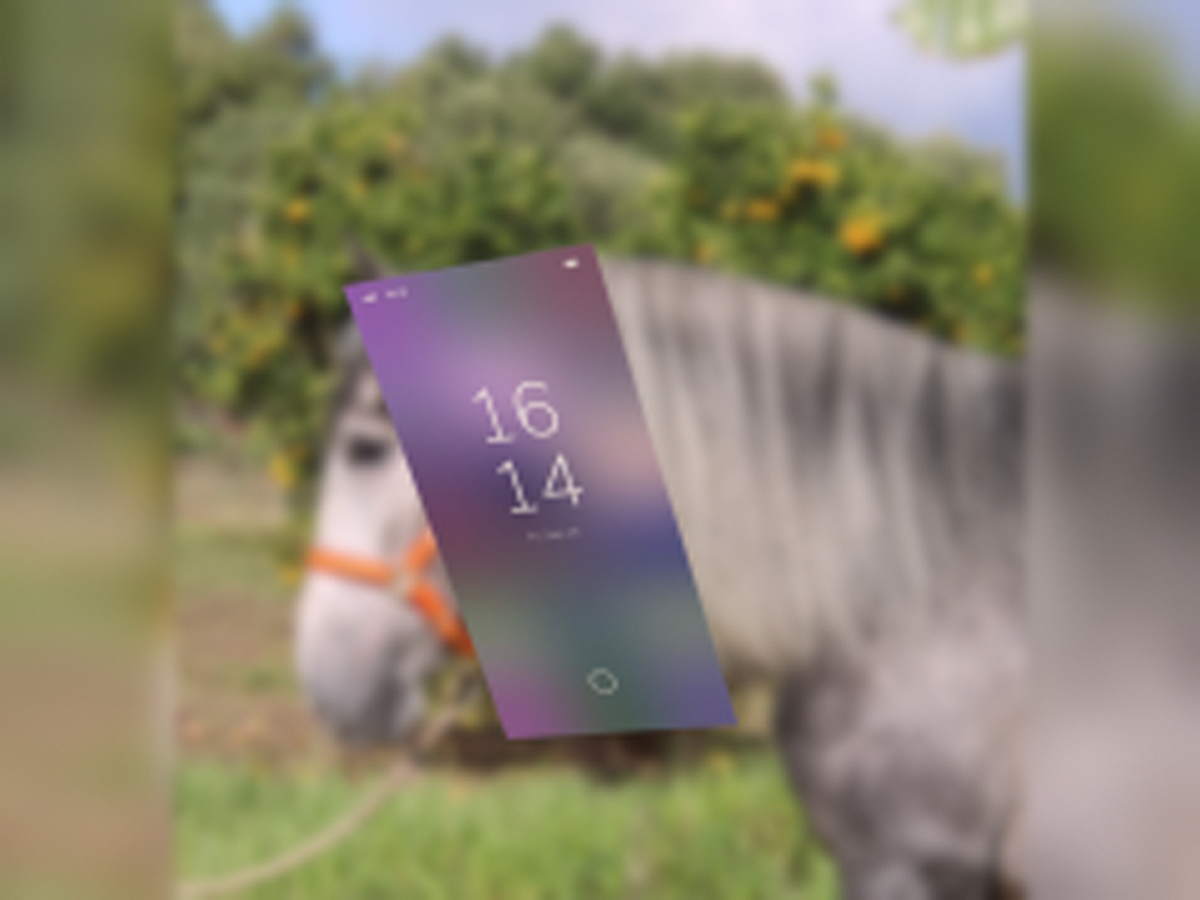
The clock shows 16.14
